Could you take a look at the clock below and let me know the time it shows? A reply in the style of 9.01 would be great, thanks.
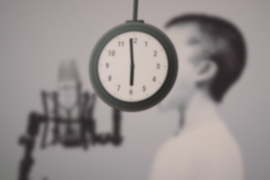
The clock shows 5.59
